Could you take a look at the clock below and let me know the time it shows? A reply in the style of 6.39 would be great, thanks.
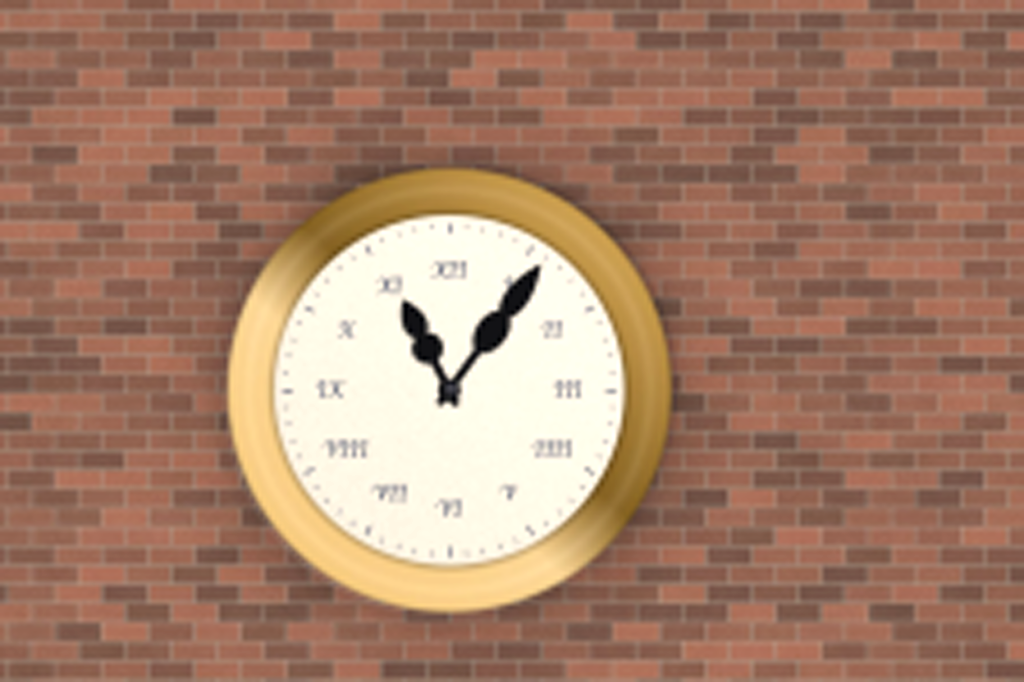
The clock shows 11.06
